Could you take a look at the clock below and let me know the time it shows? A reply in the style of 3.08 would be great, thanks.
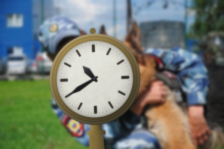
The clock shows 10.40
